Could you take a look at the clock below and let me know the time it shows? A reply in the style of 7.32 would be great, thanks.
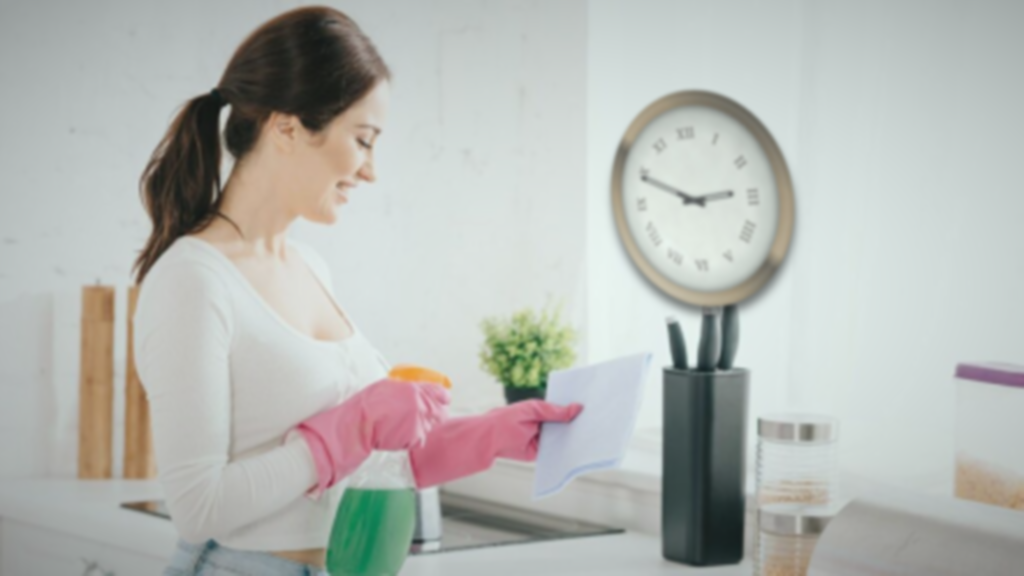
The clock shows 2.49
